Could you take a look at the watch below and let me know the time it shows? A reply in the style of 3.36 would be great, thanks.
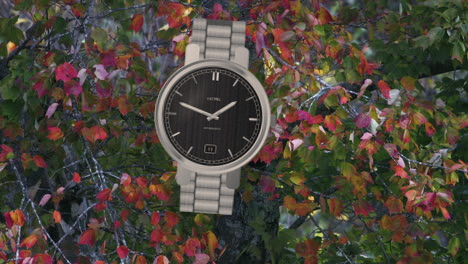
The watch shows 1.48
